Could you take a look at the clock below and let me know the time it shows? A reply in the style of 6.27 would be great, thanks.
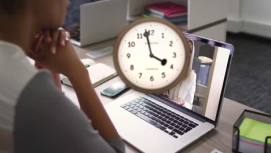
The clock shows 3.58
